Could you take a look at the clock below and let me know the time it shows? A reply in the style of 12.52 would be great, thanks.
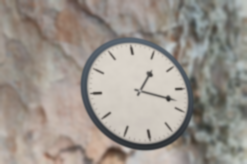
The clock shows 1.18
